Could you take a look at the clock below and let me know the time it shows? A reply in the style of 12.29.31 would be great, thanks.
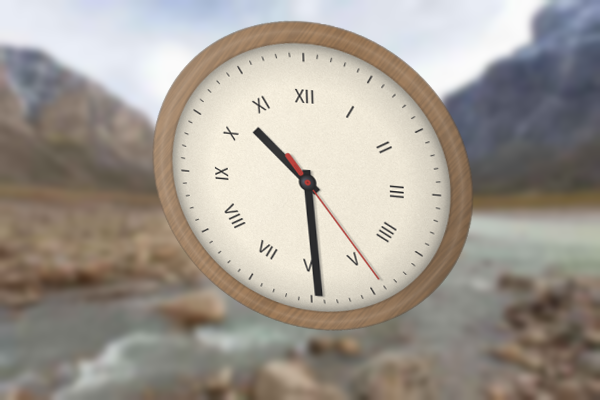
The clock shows 10.29.24
